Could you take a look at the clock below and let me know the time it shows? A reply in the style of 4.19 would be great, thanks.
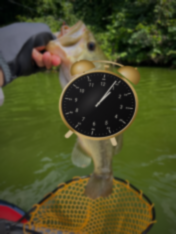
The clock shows 1.04
